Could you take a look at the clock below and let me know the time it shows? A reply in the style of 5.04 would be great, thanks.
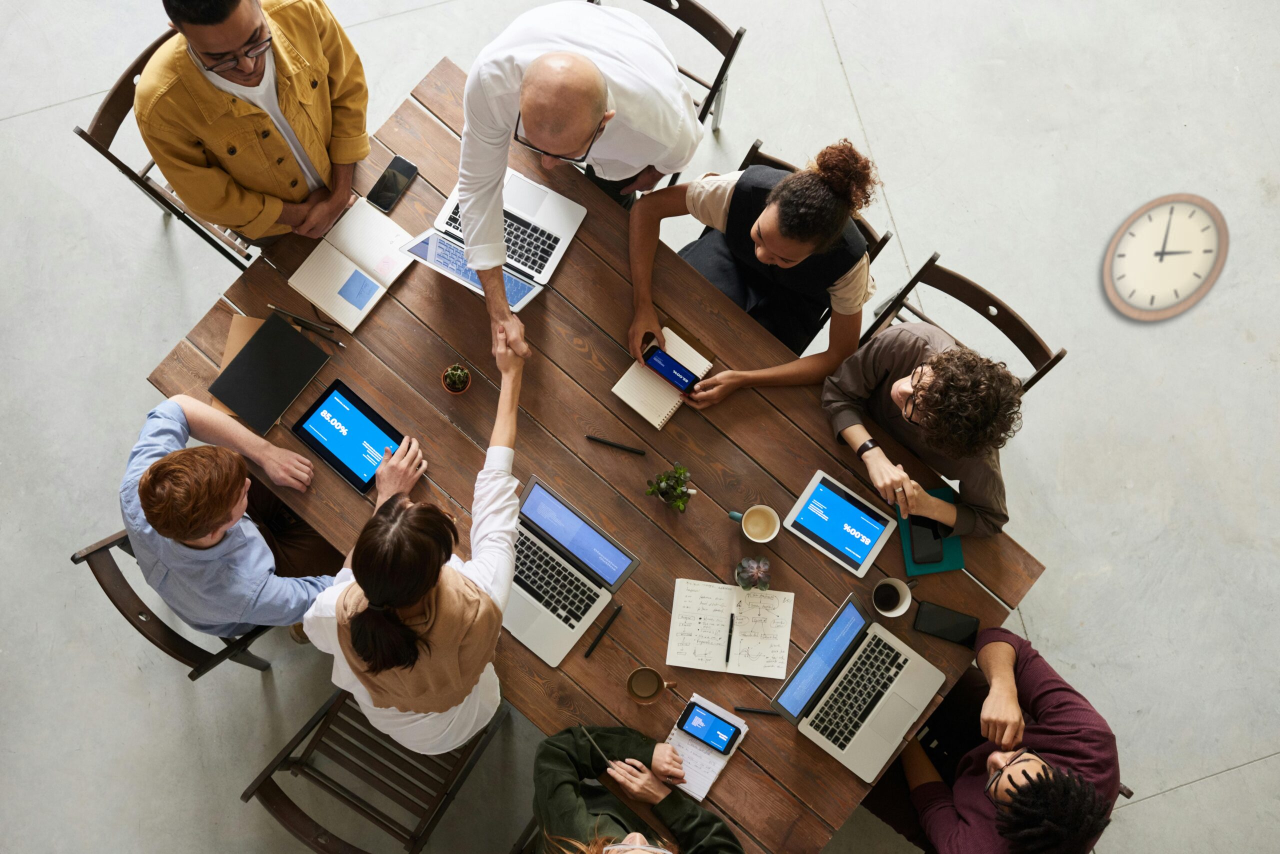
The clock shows 3.00
